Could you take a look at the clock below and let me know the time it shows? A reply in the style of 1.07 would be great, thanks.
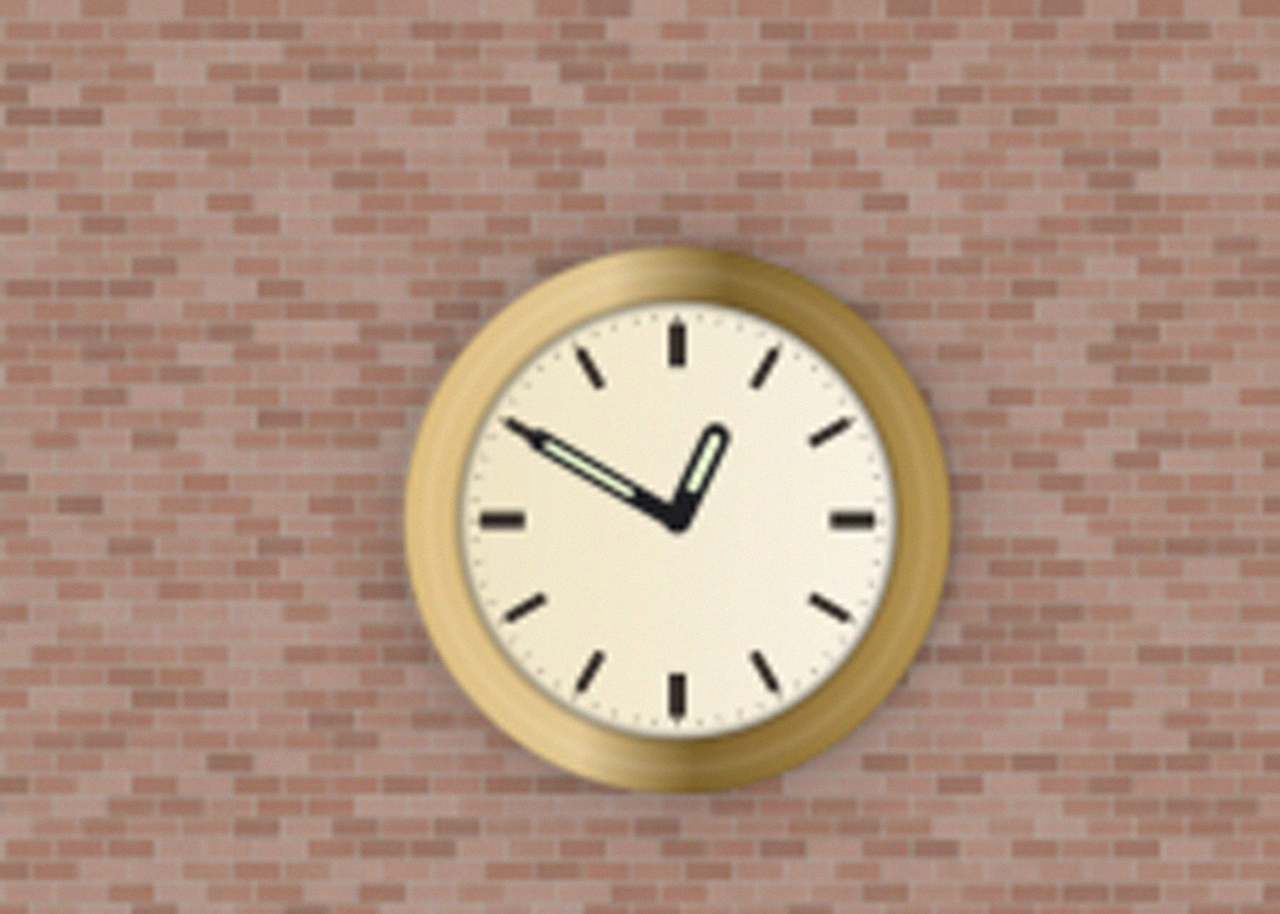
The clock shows 12.50
